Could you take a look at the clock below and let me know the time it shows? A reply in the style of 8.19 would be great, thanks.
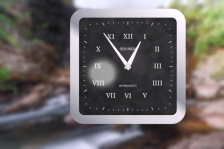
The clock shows 12.54
